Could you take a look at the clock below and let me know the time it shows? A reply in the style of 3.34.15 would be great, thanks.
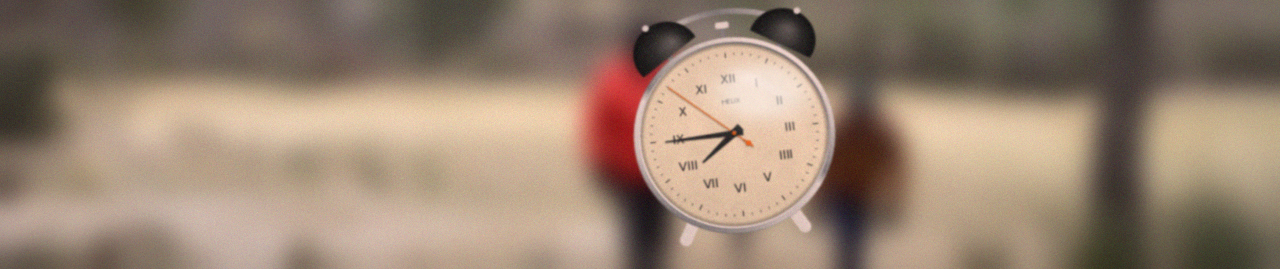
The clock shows 7.44.52
